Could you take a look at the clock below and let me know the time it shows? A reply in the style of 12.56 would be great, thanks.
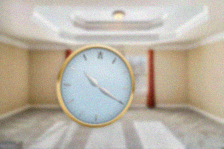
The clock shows 10.20
